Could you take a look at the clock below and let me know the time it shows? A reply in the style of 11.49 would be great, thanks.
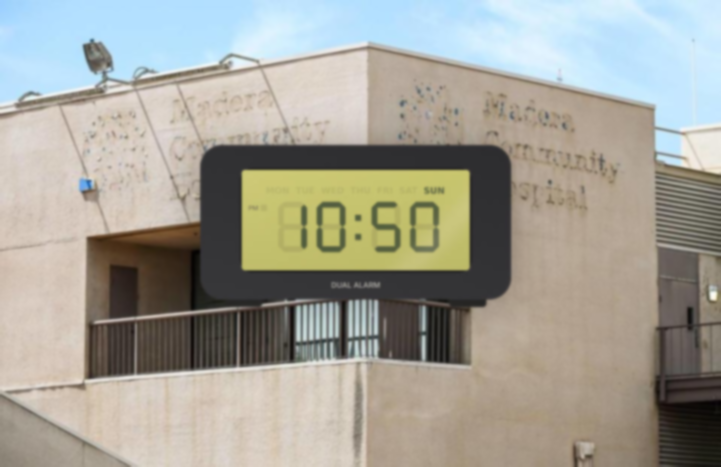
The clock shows 10.50
